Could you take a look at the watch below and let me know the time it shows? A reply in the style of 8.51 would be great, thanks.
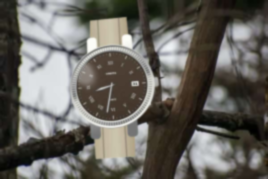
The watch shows 8.32
